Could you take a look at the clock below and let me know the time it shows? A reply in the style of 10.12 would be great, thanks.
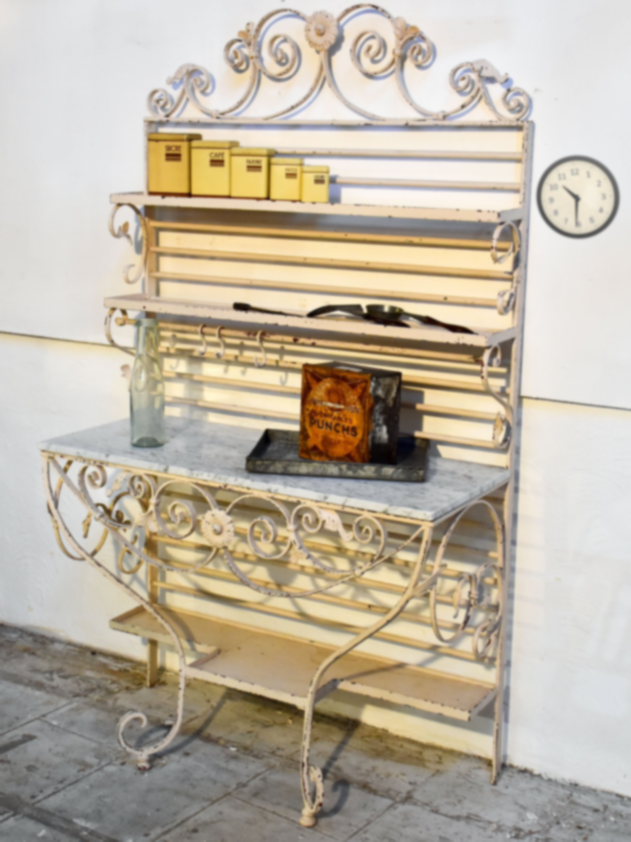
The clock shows 10.31
